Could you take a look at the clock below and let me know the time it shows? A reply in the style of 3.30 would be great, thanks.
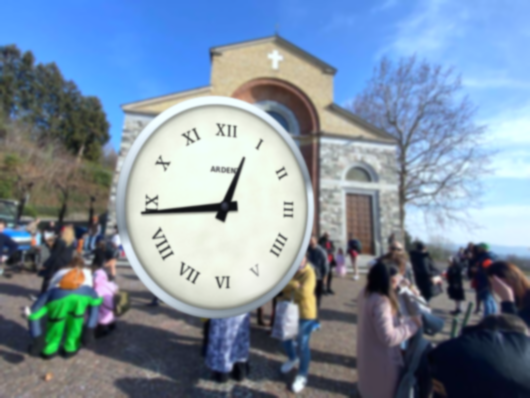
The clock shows 12.44
